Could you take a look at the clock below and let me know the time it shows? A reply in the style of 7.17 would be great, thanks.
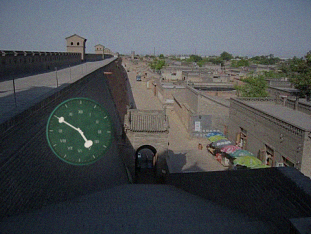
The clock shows 4.50
